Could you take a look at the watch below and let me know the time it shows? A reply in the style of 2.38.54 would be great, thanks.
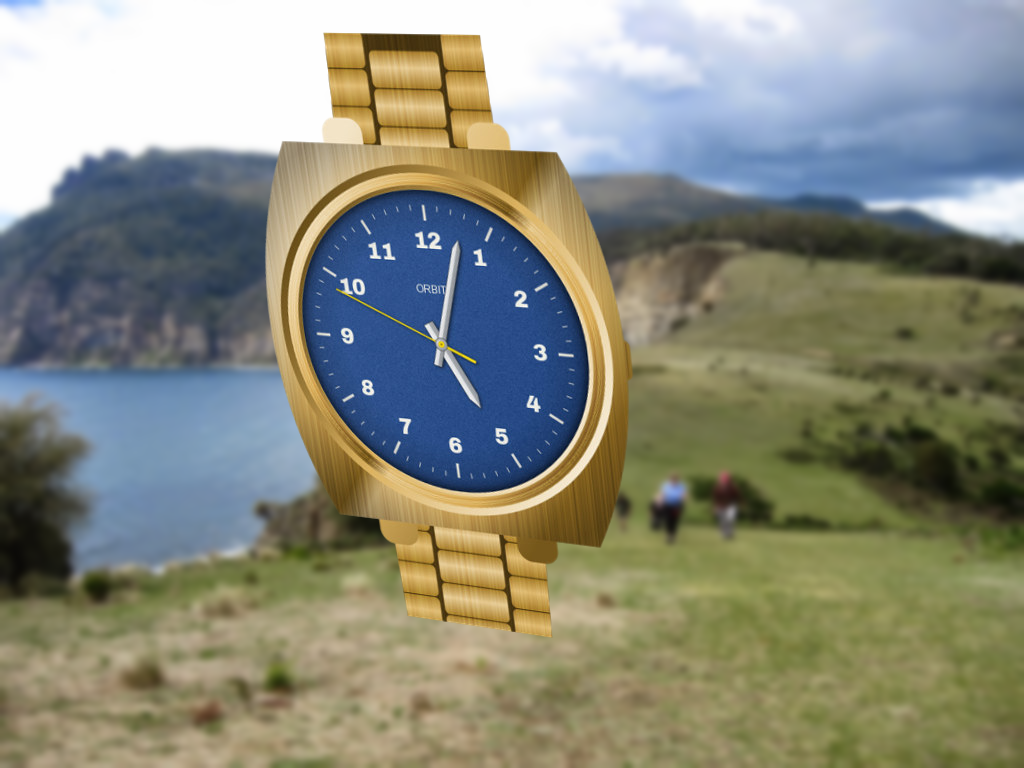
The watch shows 5.02.49
